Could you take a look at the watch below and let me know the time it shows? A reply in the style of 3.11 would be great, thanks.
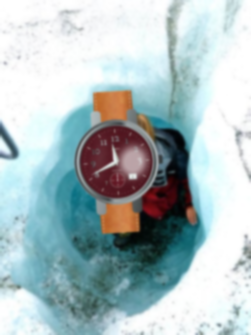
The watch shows 11.41
